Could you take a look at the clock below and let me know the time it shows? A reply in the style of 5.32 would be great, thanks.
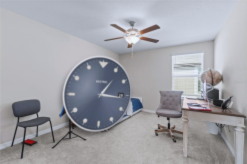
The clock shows 1.16
